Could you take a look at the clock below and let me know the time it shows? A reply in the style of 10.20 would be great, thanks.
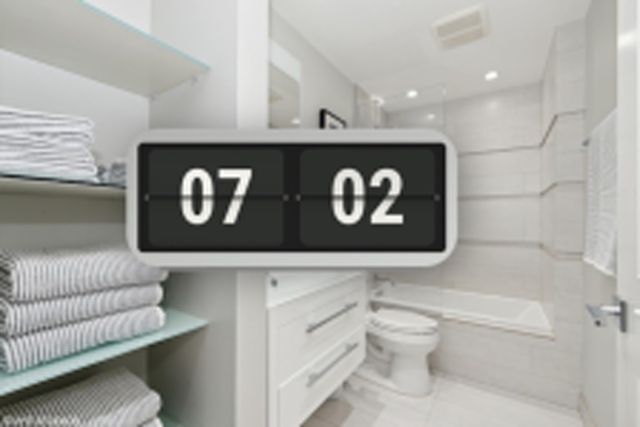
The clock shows 7.02
